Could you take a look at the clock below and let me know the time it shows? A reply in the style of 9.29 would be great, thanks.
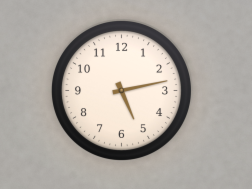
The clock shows 5.13
